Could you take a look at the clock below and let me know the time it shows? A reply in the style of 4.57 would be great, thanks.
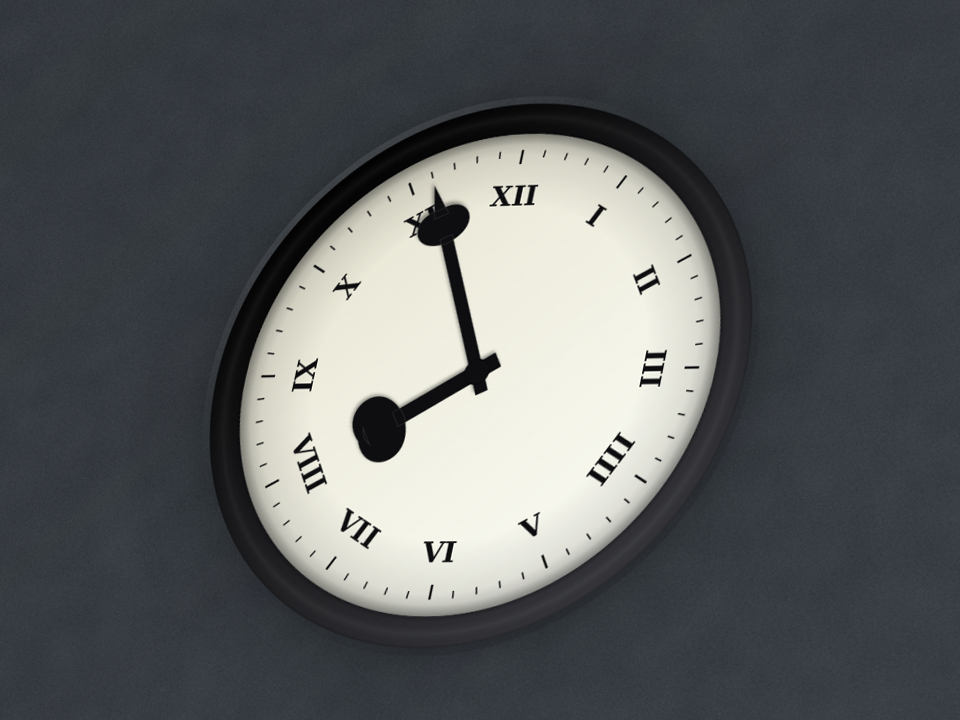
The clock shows 7.56
